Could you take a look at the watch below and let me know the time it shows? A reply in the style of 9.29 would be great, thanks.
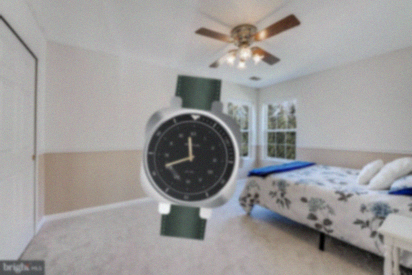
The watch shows 11.41
